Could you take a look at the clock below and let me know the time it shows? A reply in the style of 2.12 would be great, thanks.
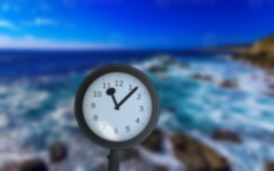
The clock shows 11.07
